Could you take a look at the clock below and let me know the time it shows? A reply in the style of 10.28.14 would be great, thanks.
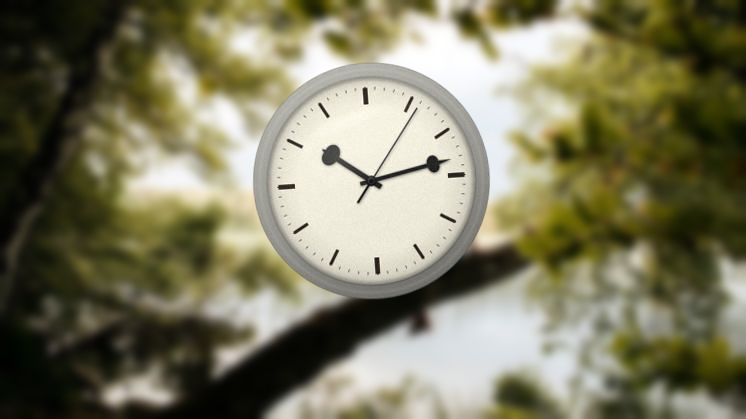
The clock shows 10.13.06
